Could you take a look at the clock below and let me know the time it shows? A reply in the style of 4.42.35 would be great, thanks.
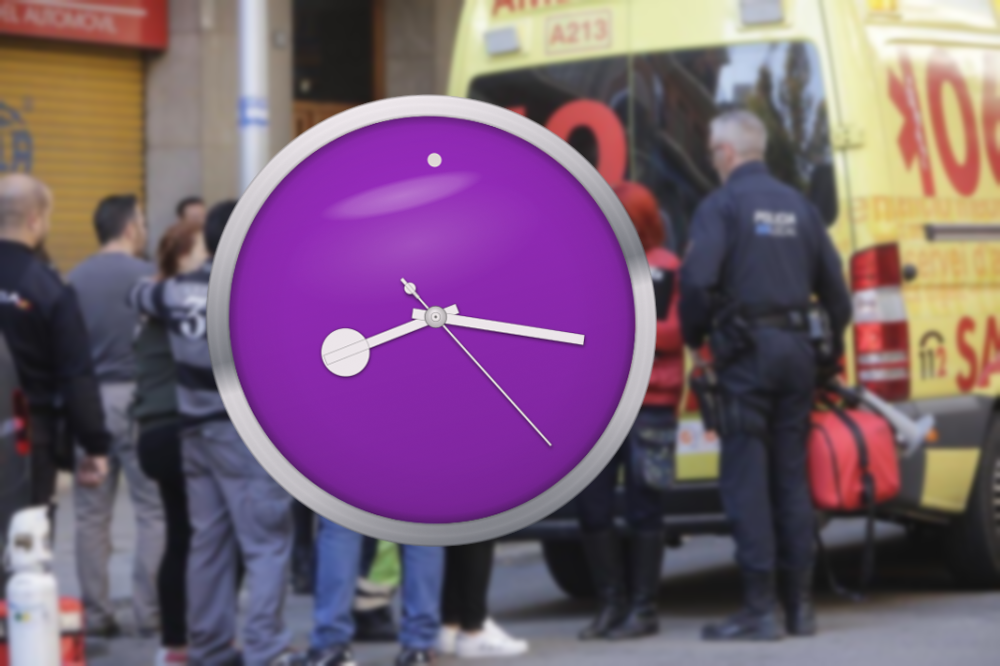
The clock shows 8.16.23
